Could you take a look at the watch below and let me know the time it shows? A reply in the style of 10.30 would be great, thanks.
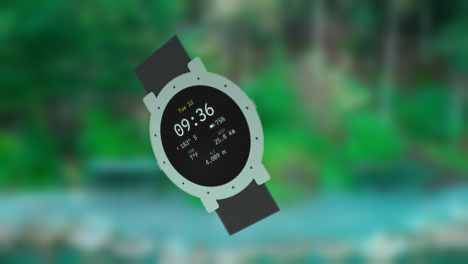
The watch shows 9.36
